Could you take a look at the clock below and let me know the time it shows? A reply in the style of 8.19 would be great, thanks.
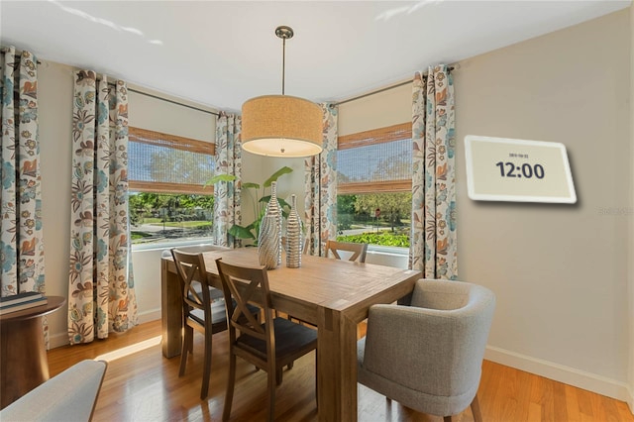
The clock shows 12.00
